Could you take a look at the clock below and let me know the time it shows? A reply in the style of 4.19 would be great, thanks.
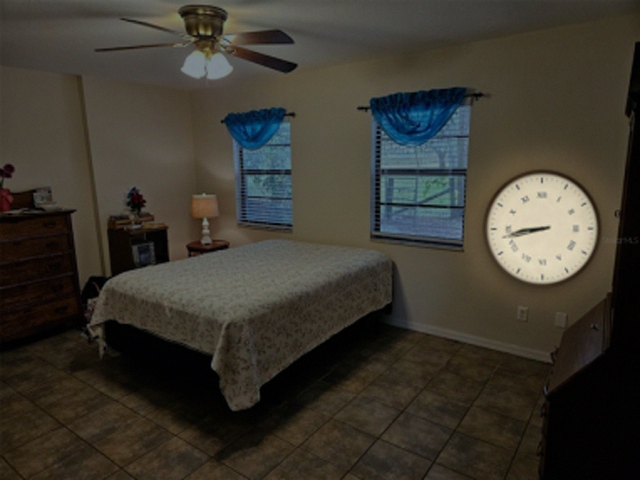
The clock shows 8.43
